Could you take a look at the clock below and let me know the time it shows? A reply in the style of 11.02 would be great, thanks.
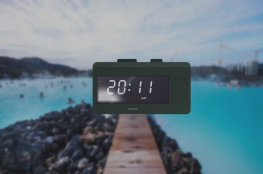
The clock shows 20.11
